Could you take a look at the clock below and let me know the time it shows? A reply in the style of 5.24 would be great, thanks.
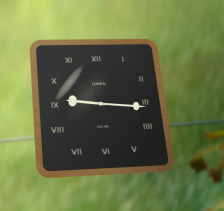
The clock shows 9.16
